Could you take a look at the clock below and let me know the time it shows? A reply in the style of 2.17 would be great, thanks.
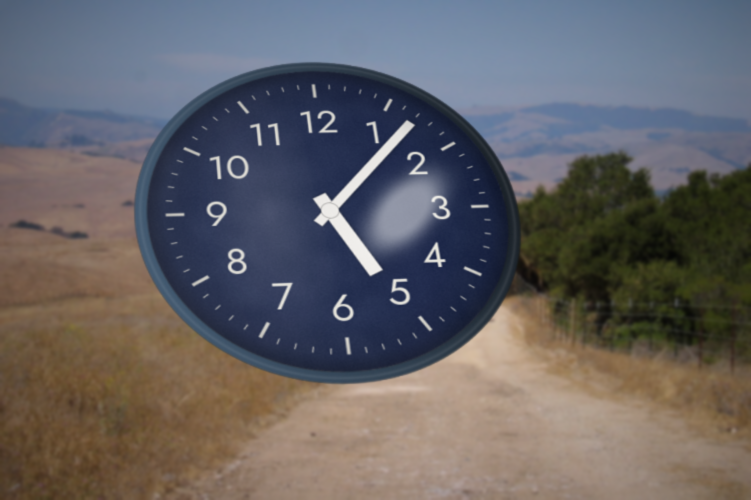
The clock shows 5.07
